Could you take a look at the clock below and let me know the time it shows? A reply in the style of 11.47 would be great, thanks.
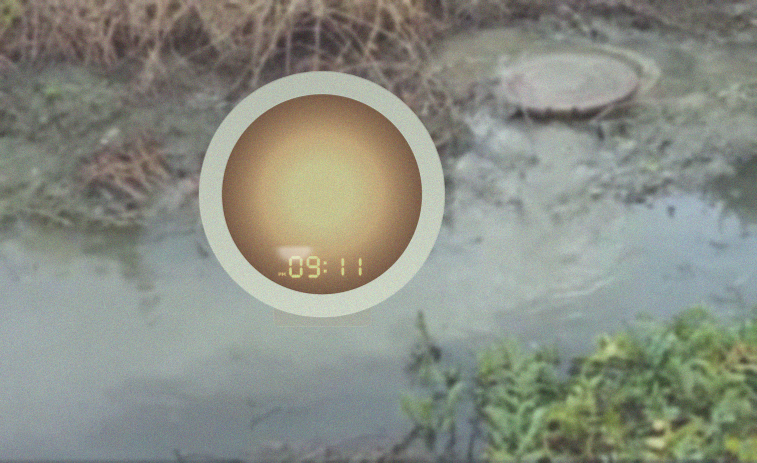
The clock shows 9.11
